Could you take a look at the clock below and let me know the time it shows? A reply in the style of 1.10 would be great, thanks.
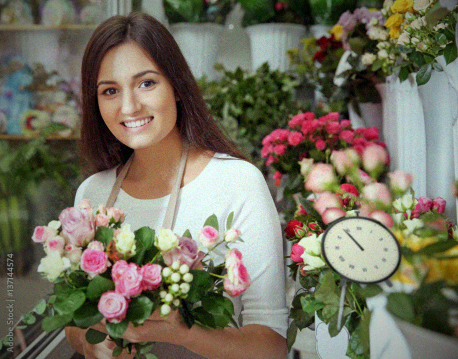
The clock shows 10.54
